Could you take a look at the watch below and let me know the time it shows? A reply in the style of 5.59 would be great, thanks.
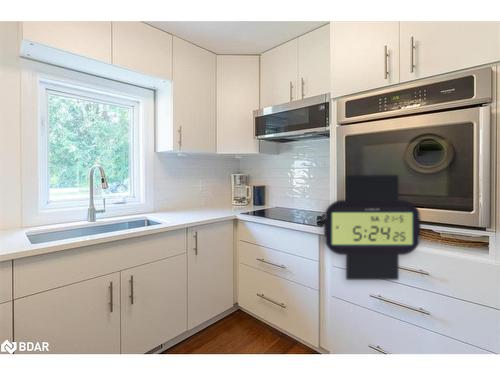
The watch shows 5.24
